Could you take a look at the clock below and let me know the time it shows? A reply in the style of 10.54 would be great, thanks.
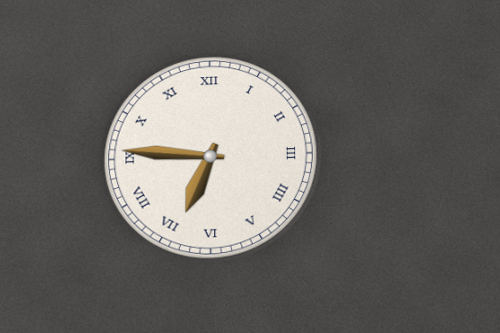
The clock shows 6.46
